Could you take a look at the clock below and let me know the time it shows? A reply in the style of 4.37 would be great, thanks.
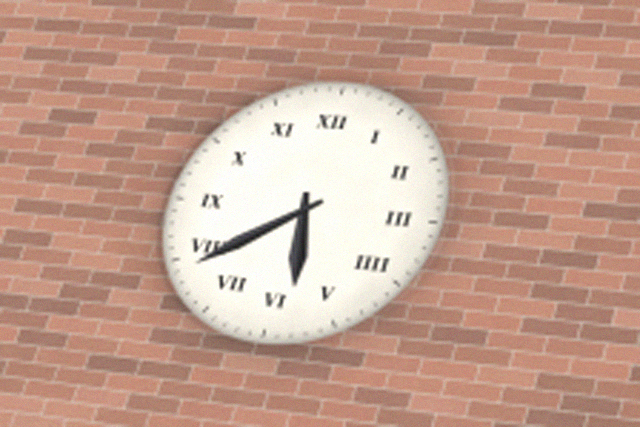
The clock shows 5.39
